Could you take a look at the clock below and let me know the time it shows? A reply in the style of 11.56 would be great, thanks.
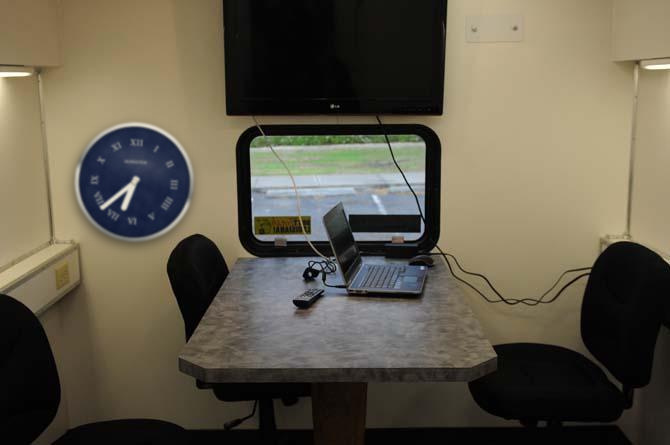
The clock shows 6.38
